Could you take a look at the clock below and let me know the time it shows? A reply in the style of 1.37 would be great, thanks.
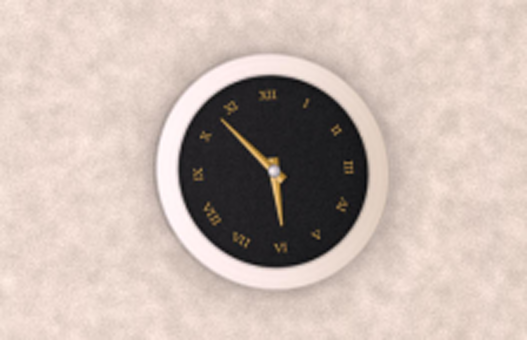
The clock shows 5.53
